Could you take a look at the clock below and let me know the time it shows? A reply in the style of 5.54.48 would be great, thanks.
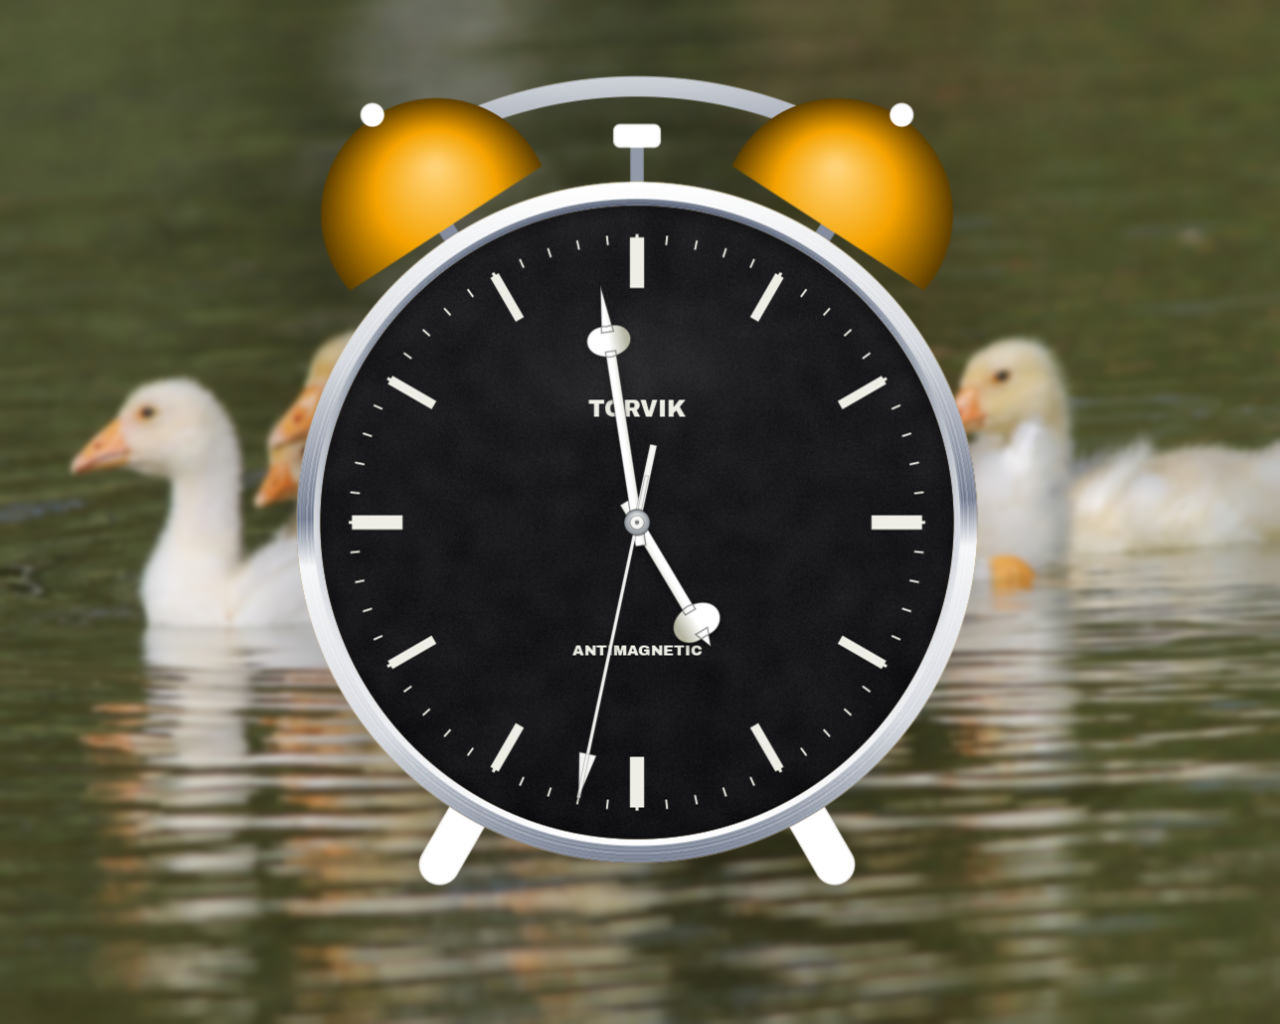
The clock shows 4.58.32
